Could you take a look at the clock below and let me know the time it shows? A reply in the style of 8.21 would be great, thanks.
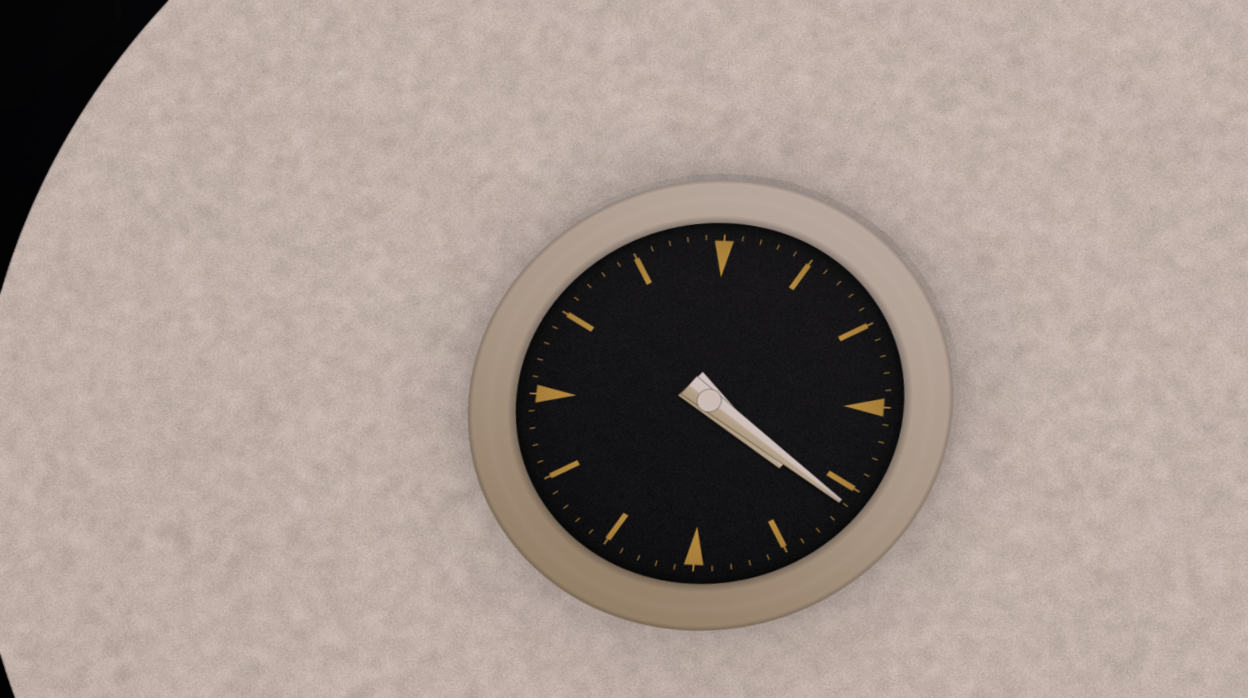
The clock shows 4.21
